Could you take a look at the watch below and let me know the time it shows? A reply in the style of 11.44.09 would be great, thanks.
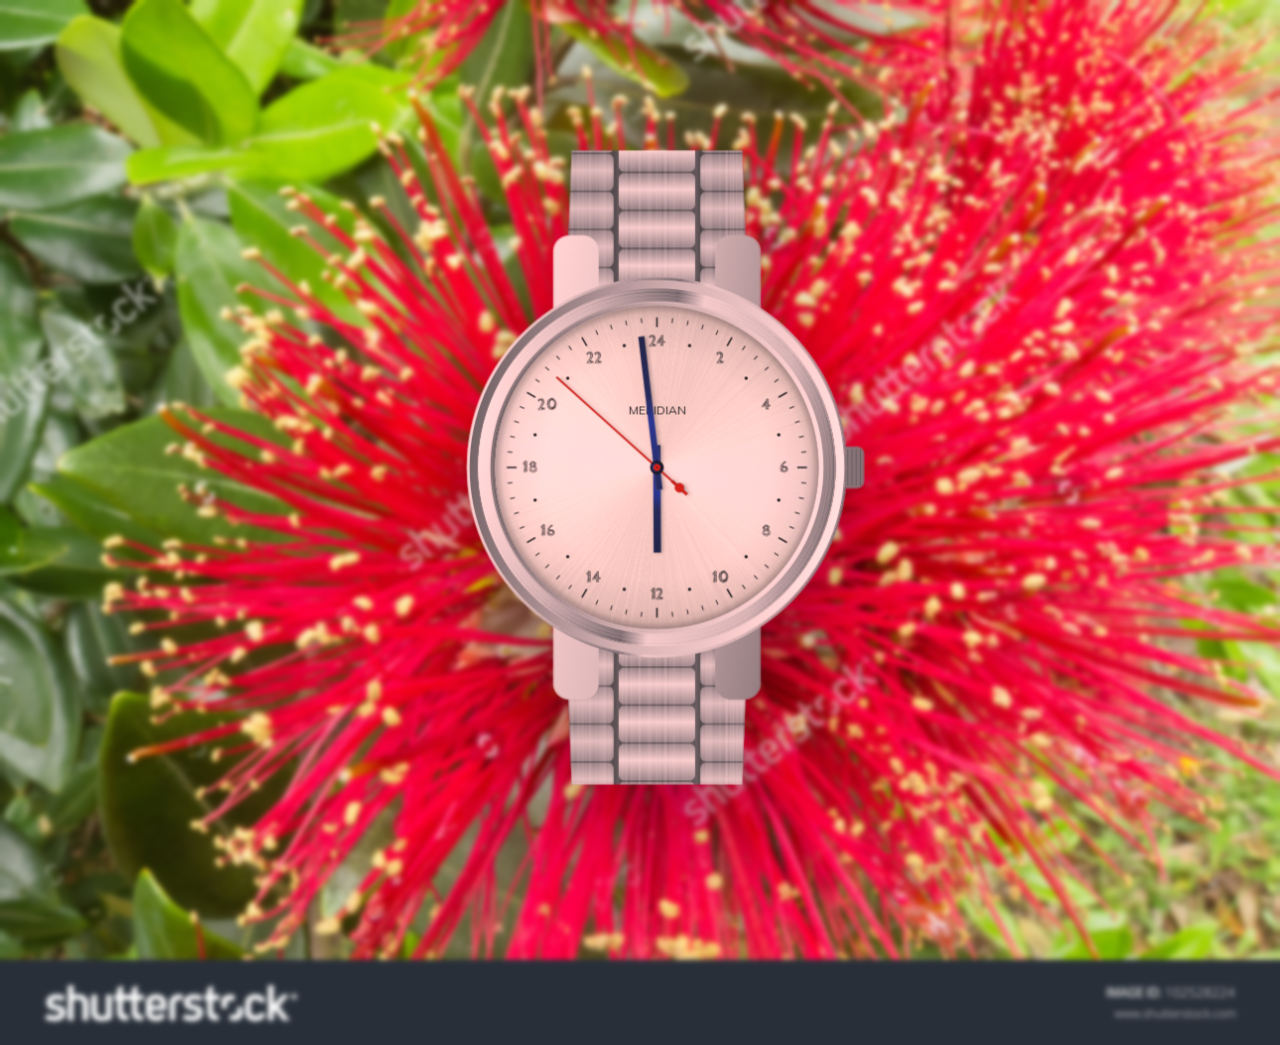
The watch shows 11.58.52
